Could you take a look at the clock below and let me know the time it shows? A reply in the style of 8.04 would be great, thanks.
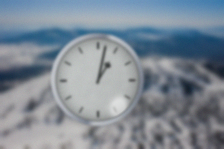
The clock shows 1.02
